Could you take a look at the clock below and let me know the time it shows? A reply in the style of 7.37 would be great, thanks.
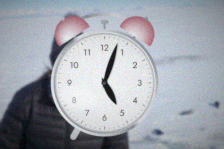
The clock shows 5.03
